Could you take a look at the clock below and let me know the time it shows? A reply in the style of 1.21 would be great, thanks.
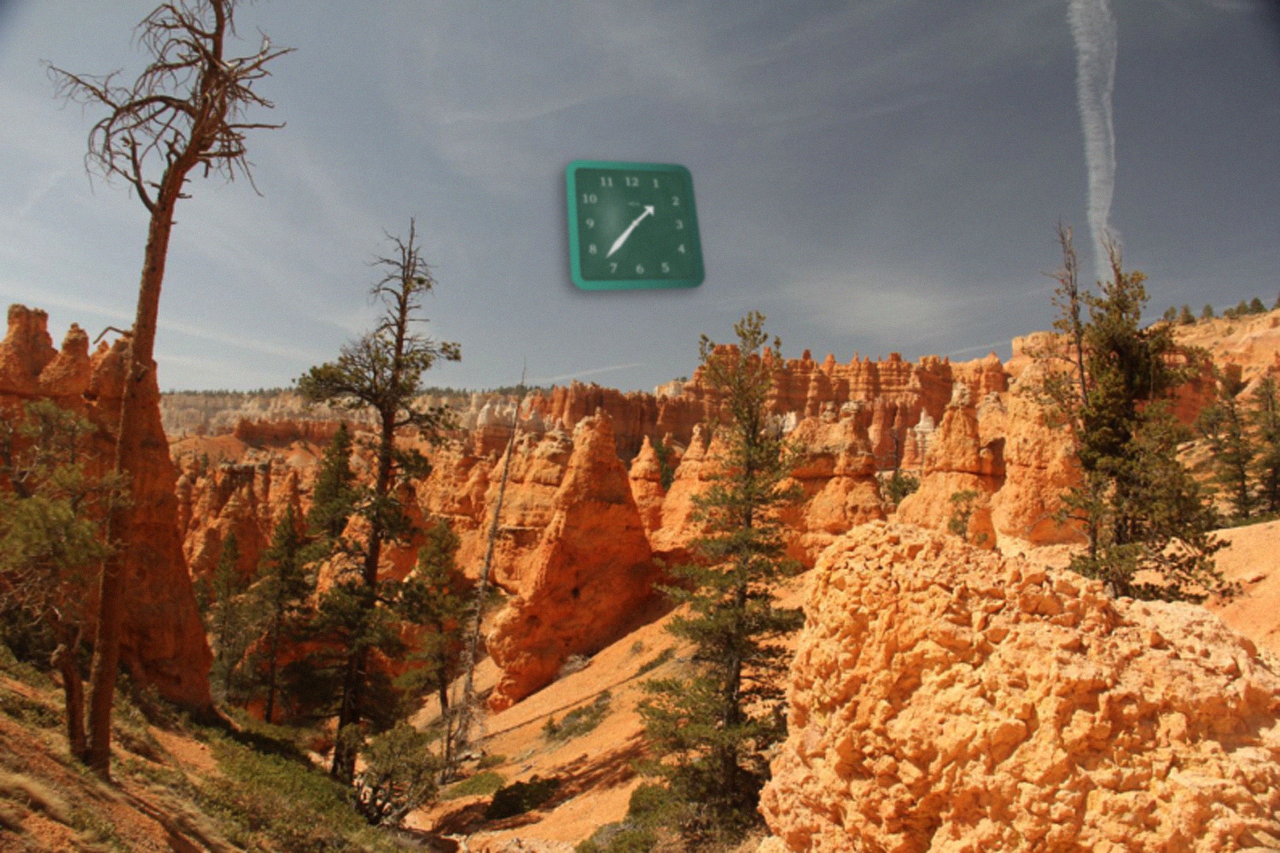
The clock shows 1.37
